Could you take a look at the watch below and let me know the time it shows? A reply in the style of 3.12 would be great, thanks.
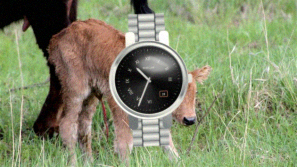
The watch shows 10.34
